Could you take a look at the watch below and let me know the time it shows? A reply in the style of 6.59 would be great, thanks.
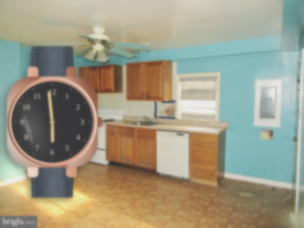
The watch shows 5.59
